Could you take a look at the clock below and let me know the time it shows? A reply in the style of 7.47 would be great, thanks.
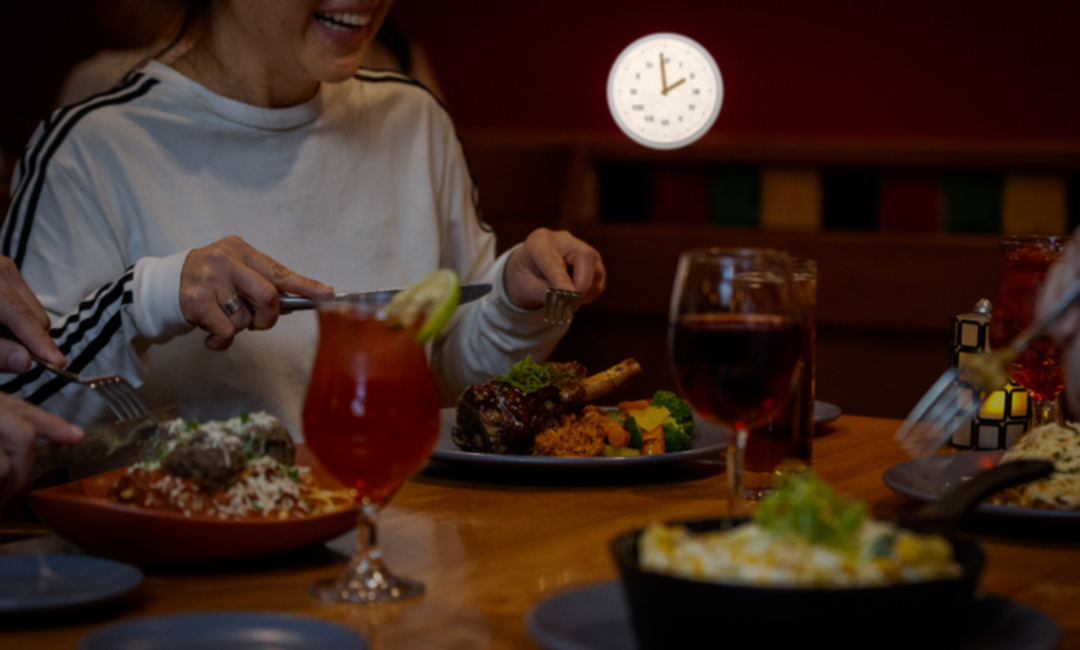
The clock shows 1.59
